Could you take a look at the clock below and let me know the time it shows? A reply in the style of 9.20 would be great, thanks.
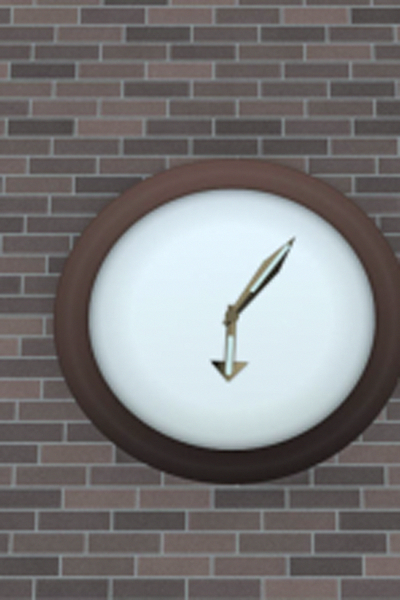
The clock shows 6.06
